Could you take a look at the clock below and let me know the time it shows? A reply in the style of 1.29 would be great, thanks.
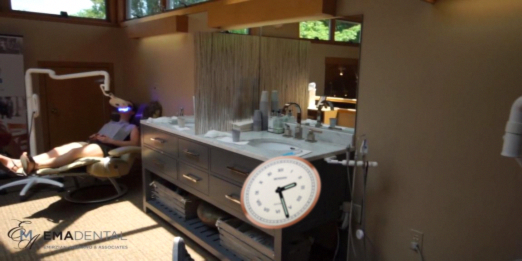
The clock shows 2.27
